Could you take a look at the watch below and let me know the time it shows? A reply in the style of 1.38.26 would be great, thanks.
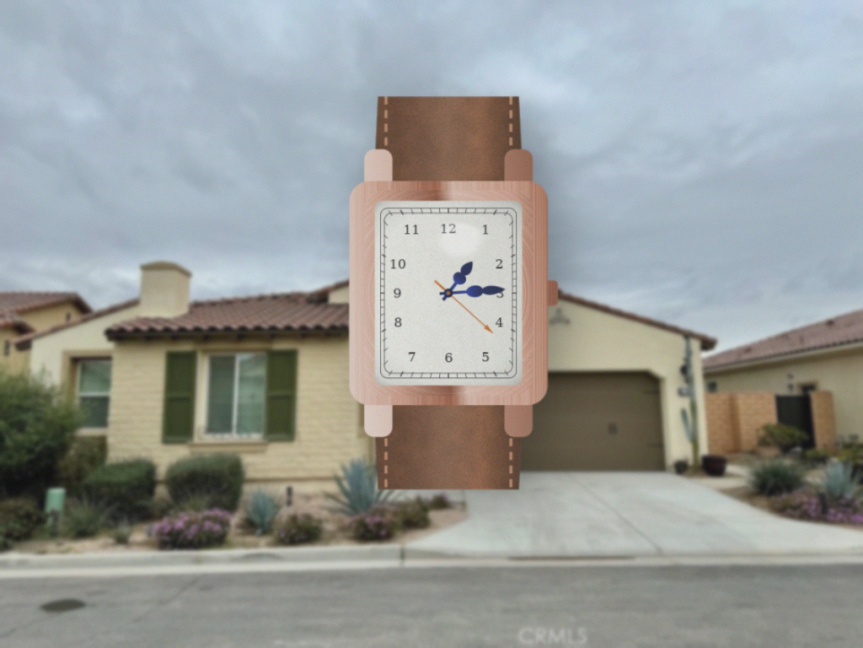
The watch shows 1.14.22
